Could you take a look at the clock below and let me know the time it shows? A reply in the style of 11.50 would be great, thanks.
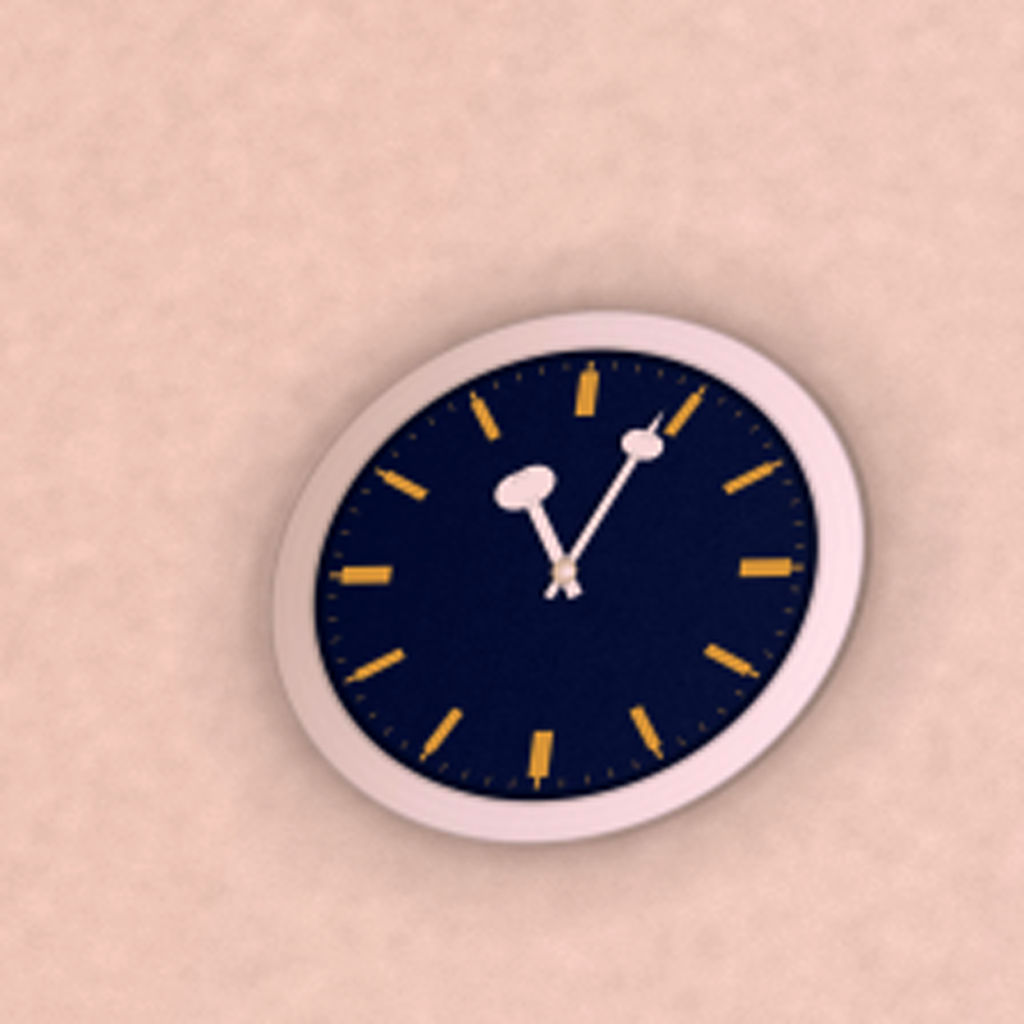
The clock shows 11.04
